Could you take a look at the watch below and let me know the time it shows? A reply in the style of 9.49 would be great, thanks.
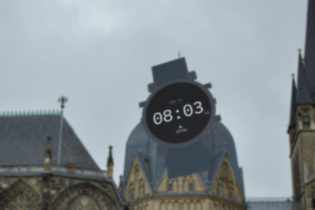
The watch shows 8.03
